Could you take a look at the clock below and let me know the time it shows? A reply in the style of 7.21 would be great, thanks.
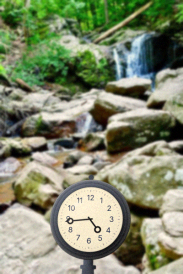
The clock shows 4.44
